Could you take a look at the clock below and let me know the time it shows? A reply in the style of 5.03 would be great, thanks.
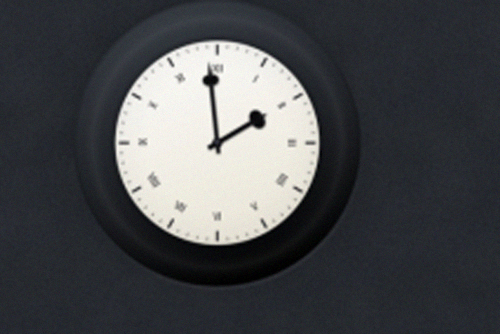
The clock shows 1.59
